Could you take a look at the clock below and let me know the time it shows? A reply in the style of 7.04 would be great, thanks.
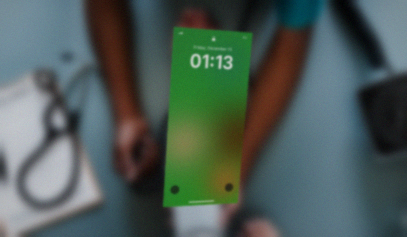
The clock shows 1.13
